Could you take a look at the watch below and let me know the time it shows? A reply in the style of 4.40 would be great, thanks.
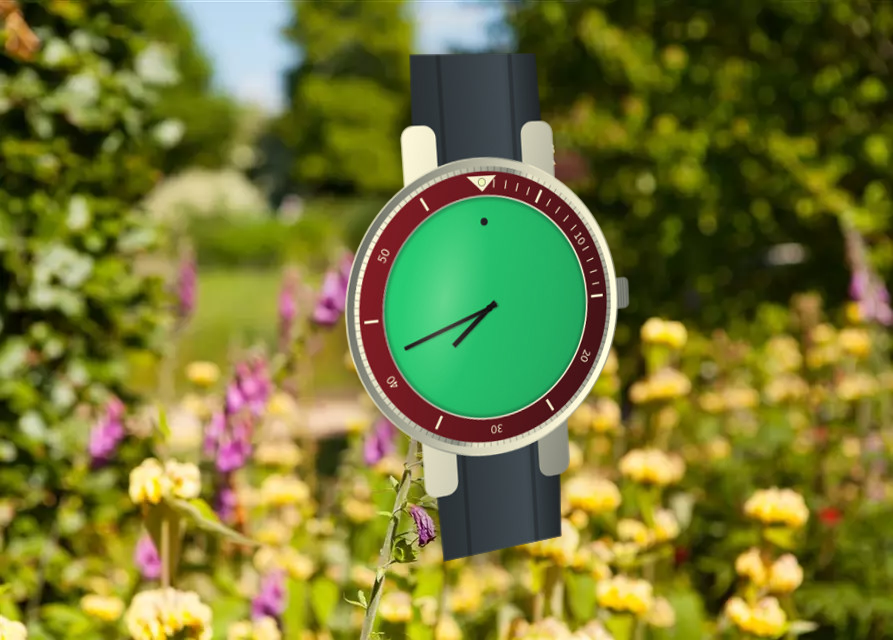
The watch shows 7.42
